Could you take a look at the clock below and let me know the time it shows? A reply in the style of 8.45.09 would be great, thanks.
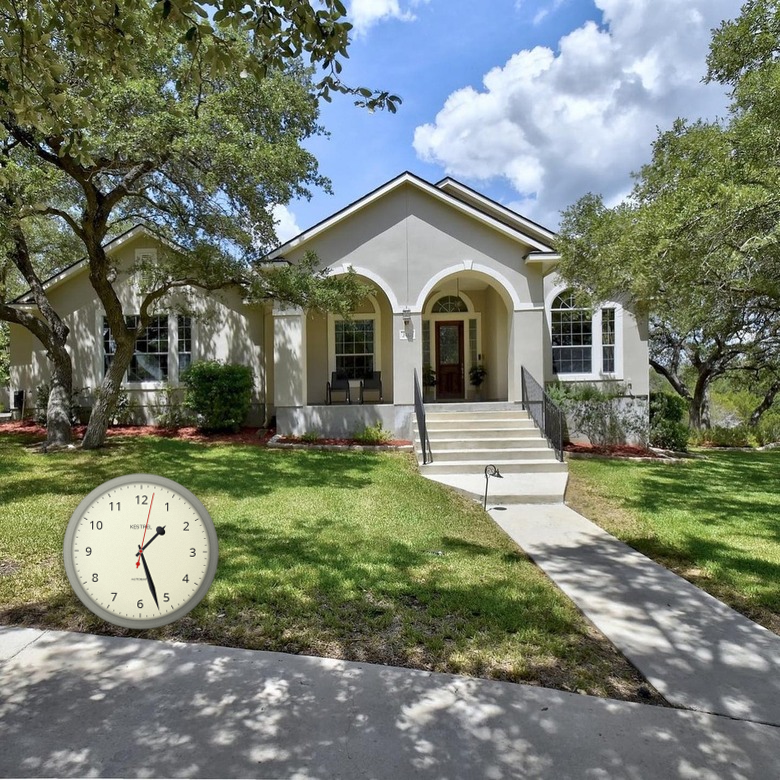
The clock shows 1.27.02
